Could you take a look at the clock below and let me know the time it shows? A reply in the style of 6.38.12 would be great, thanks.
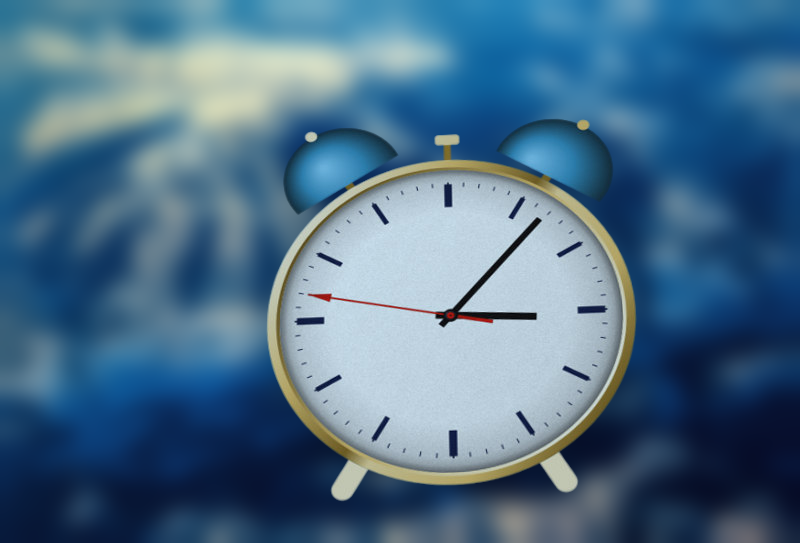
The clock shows 3.06.47
